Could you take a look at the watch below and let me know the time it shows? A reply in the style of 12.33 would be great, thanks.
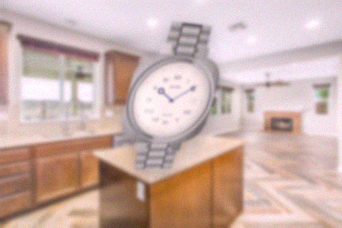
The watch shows 10.09
